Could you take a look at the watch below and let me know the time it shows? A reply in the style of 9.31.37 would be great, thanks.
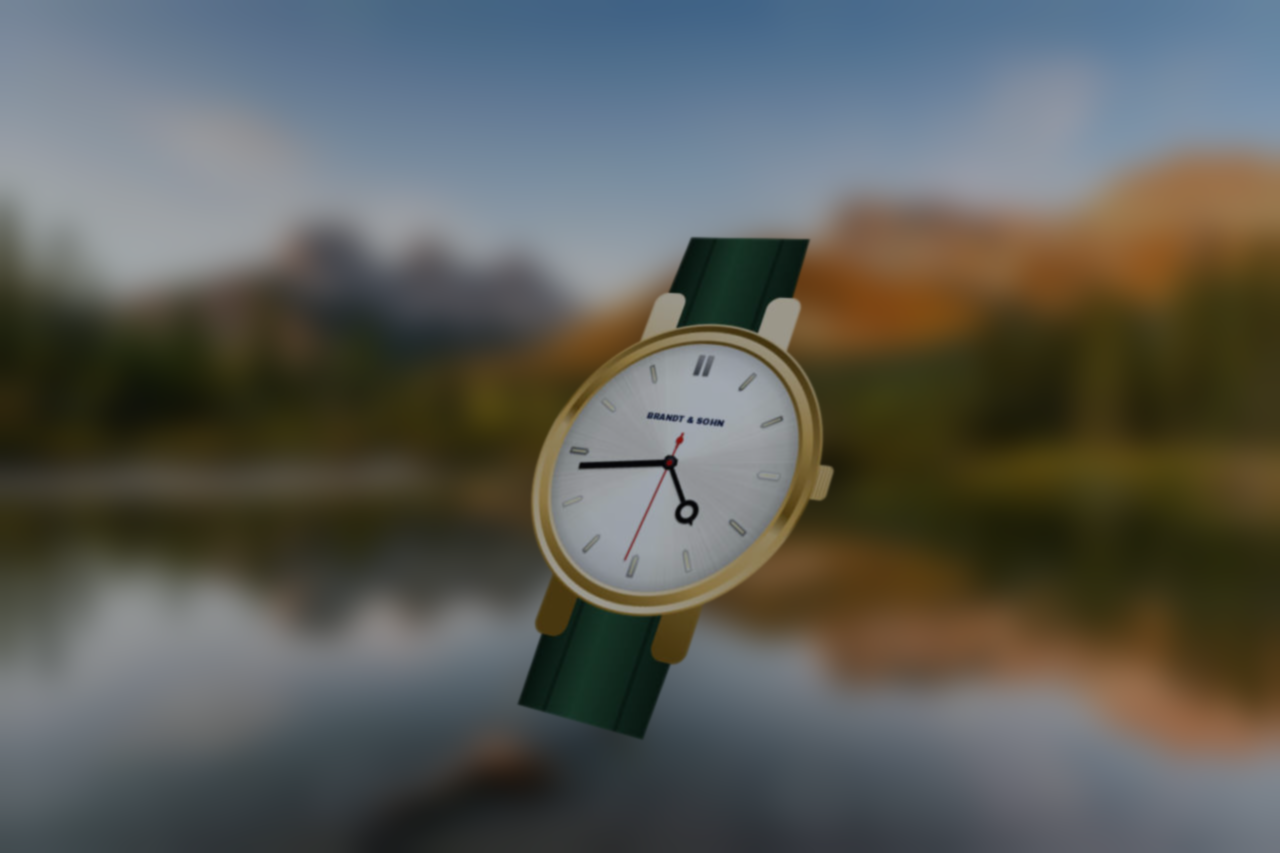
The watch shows 4.43.31
